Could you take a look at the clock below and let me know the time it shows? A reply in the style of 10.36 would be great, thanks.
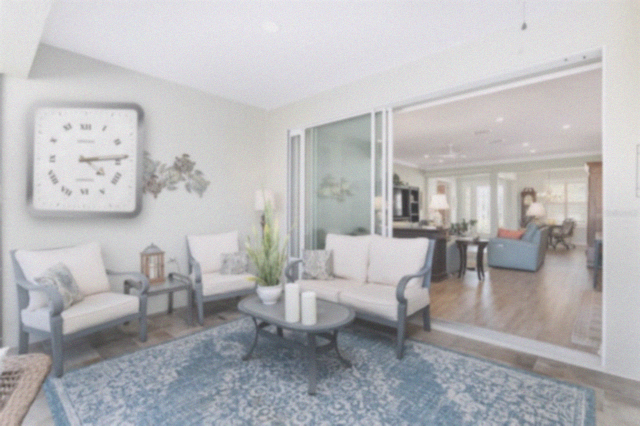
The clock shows 4.14
